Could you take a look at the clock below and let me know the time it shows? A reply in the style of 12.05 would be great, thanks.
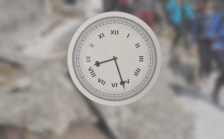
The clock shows 8.27
